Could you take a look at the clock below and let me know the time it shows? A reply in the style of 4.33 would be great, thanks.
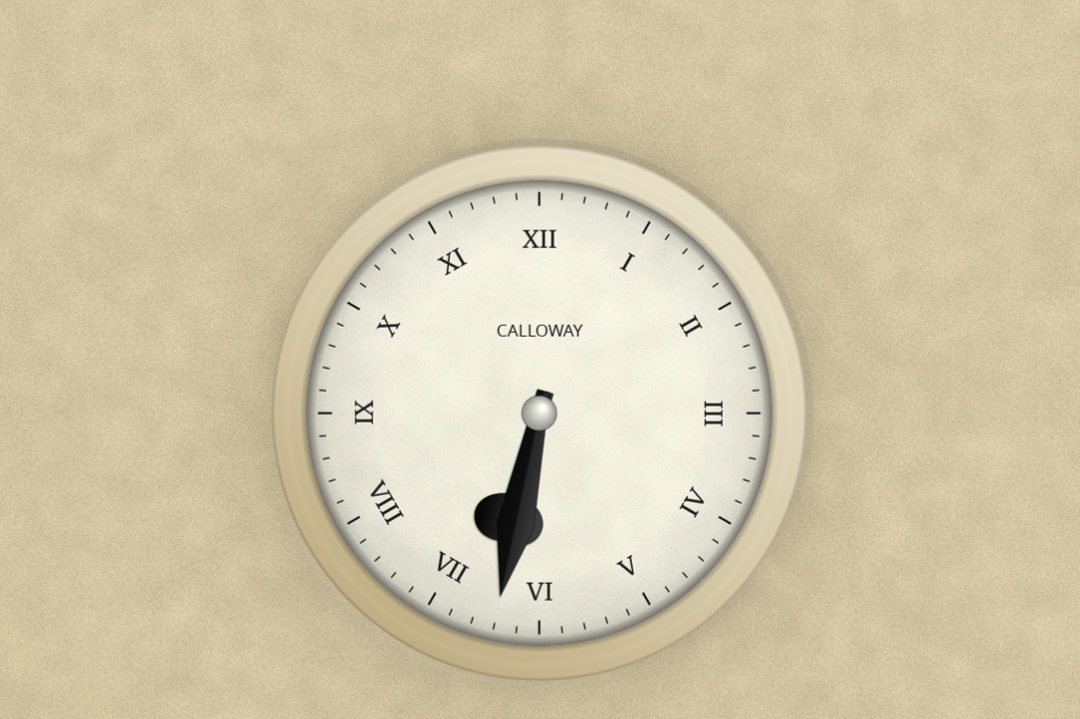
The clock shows 6.32
